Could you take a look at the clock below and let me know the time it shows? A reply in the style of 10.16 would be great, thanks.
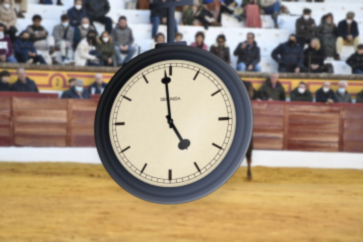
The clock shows 4.59
